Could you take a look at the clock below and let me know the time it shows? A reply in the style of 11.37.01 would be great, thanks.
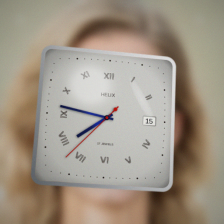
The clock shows 7.46.37
